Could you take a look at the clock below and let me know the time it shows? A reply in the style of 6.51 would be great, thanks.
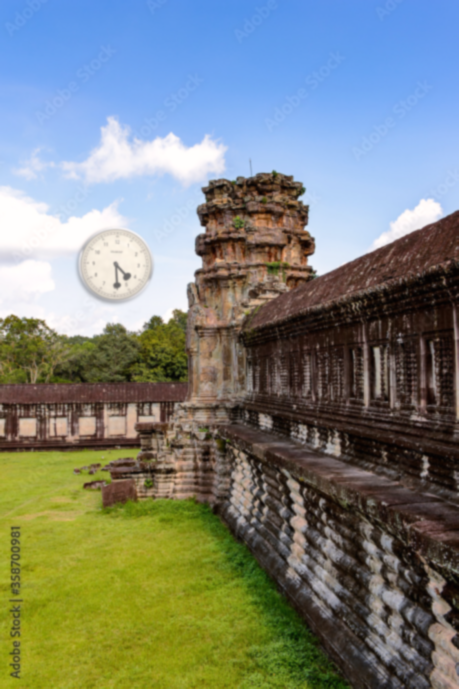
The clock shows 4.29
